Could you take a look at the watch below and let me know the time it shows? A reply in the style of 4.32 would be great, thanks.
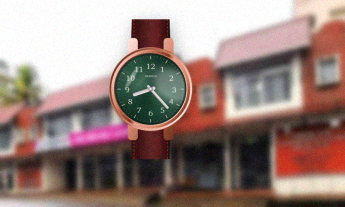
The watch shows 8.23
